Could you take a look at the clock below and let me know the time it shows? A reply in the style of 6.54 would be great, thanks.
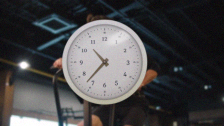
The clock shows 10.37
